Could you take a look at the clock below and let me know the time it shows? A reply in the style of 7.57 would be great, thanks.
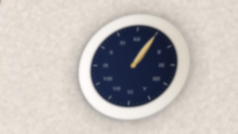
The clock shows 1.05
